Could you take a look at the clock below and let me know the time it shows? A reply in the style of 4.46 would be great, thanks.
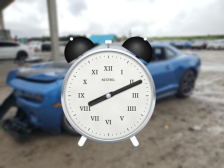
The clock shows 8.11
